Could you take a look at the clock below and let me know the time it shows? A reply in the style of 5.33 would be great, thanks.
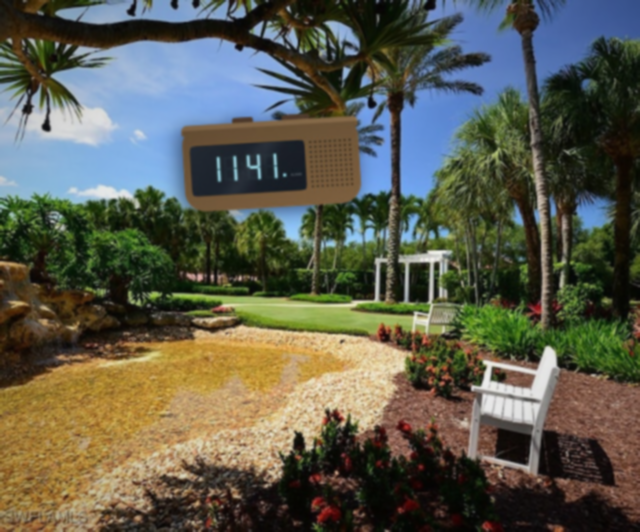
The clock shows 11.41
